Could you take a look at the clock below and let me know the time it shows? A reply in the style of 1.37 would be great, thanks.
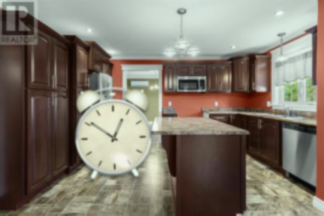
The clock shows 12.51
